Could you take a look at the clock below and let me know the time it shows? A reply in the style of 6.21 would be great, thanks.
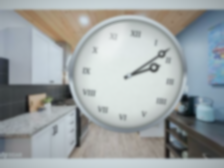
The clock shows 2.08
